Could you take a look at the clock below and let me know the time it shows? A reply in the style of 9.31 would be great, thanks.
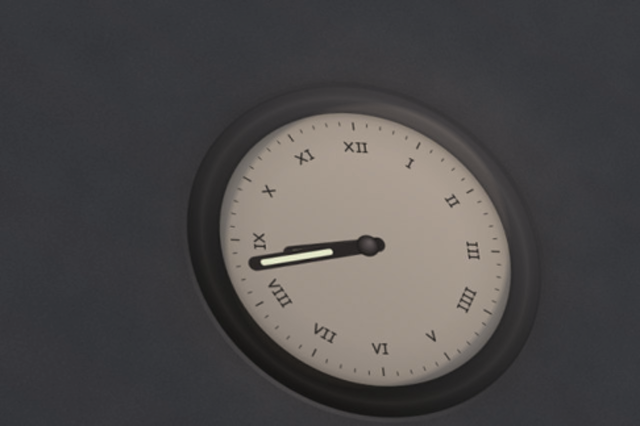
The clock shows 8.43
